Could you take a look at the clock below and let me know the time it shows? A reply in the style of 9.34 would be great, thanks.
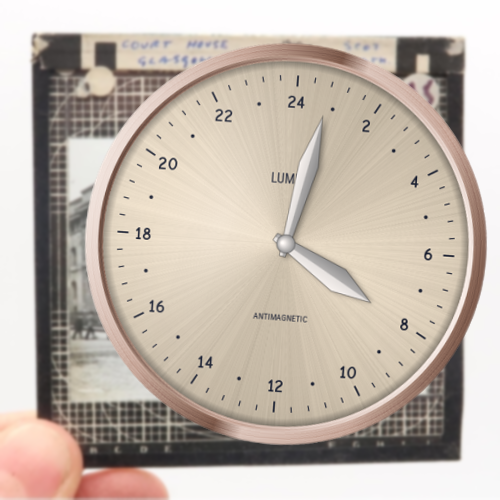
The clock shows 8.02
